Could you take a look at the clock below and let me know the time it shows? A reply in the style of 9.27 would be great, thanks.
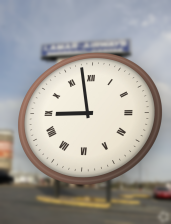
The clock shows 8.58
